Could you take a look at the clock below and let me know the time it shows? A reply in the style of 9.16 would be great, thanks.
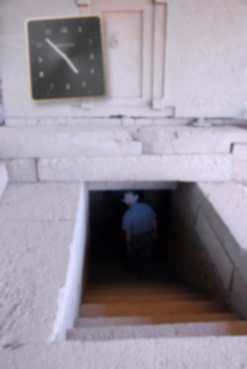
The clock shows 4.53
